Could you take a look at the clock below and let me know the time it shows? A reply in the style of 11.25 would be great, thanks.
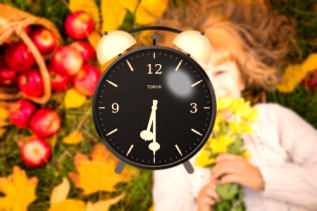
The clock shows 6.30
